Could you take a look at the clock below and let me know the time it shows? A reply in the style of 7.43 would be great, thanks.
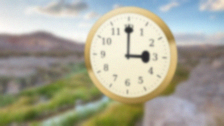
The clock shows 3.00
